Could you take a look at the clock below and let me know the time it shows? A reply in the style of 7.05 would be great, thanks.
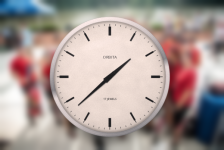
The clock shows 1.38
